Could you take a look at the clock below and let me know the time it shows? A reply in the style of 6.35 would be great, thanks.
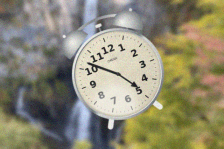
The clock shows 4.52
